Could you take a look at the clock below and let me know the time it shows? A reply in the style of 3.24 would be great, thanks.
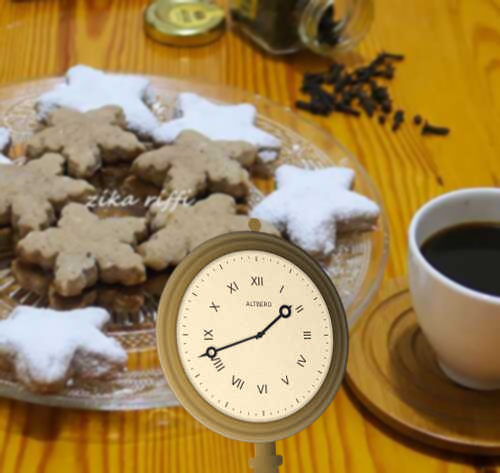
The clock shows 1.42
